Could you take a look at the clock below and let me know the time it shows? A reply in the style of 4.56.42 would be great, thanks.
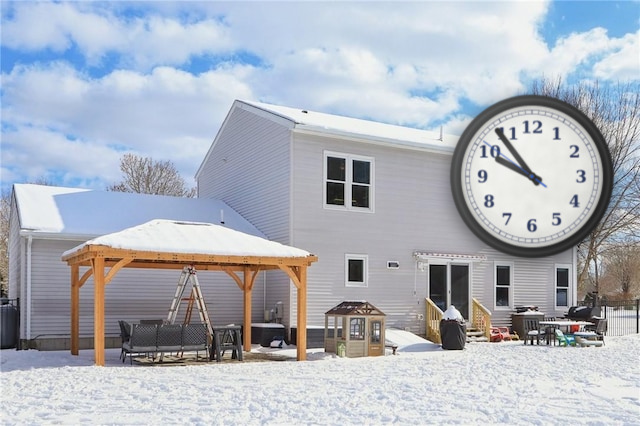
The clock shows 9.53.51
